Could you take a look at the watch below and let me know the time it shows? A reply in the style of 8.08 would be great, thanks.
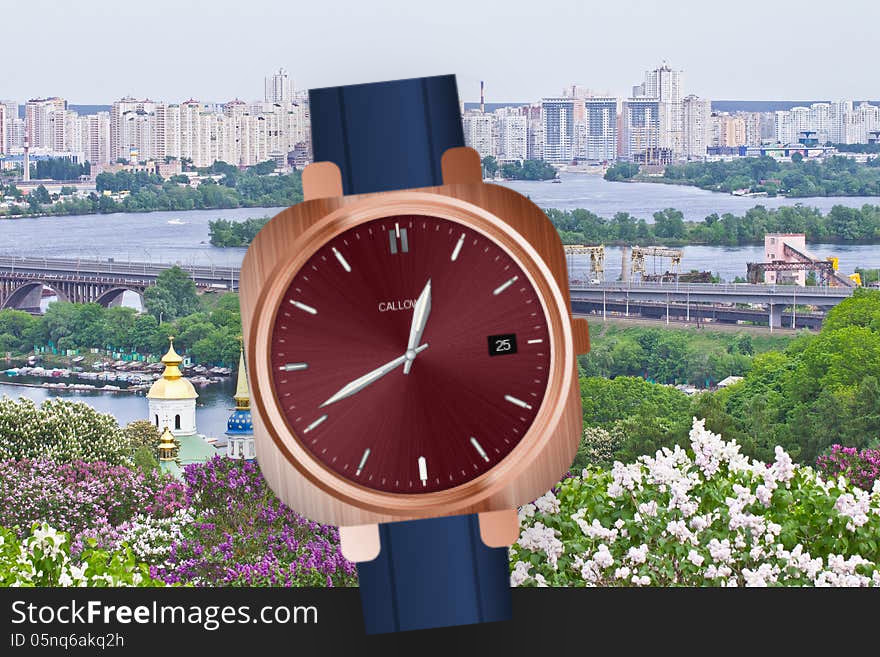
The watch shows 12.41
